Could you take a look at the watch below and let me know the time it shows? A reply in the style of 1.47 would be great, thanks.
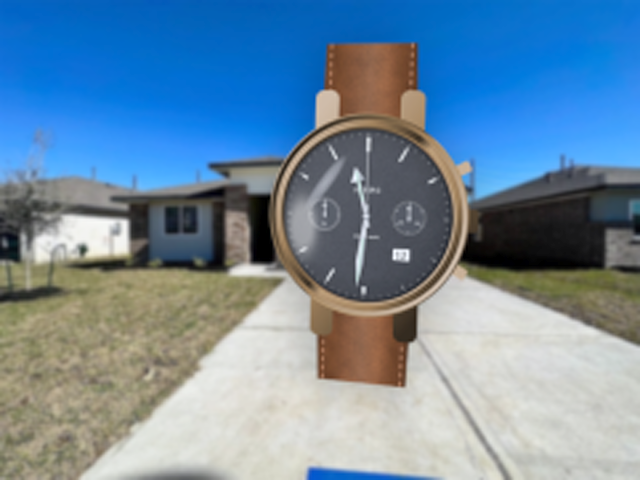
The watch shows 11.31
